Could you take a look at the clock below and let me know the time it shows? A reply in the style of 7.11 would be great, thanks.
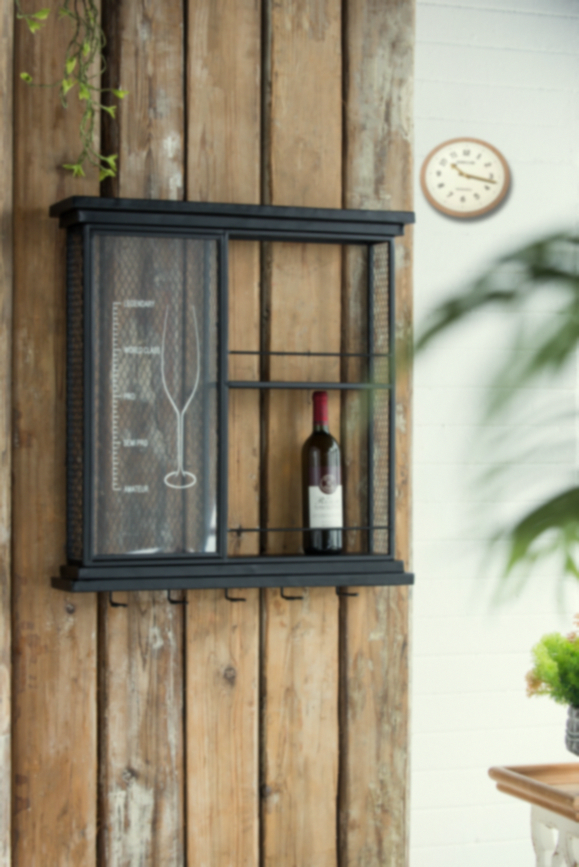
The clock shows 10.17
